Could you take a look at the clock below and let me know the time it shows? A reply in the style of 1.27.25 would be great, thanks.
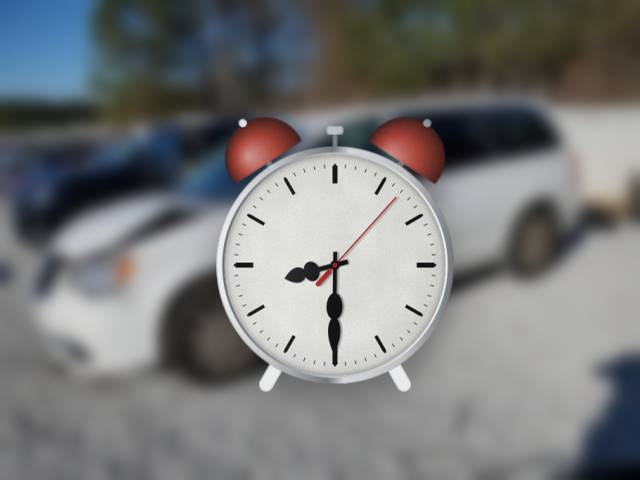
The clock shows 8.30.07
